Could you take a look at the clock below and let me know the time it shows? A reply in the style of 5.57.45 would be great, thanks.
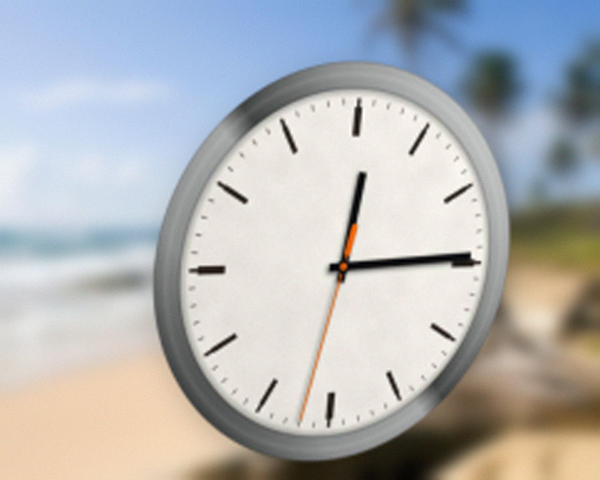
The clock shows 12.14.32
